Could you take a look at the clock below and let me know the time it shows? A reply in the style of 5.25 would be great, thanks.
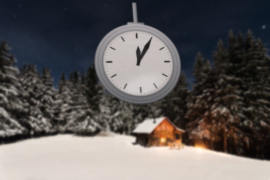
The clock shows 12.05
